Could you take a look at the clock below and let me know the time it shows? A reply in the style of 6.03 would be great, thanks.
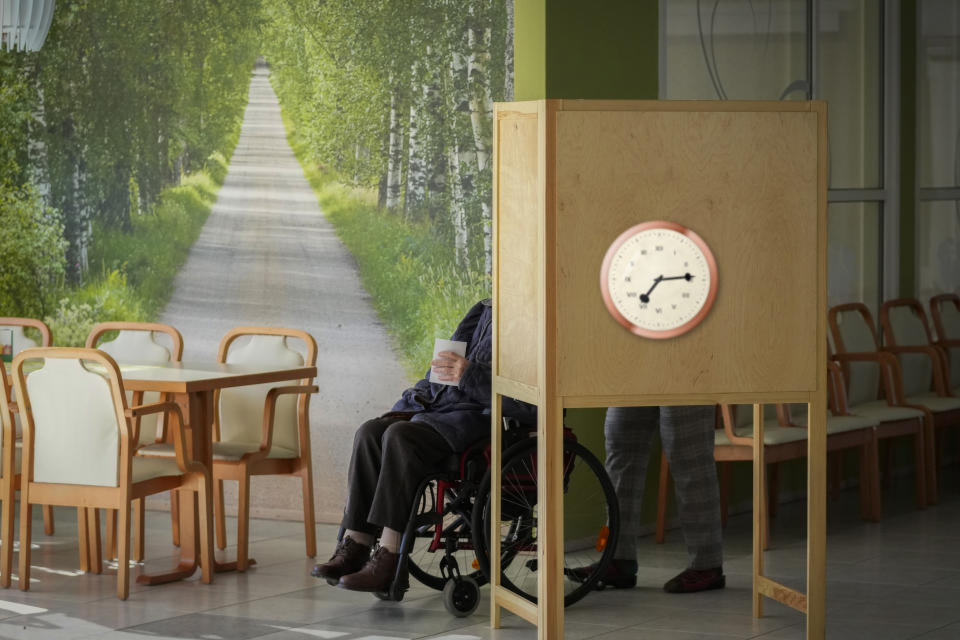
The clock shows 7.14
